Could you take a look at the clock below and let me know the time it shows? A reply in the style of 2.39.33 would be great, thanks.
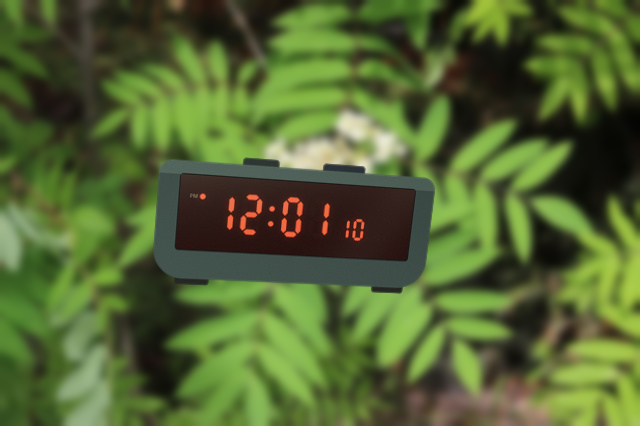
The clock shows 12.01.10
